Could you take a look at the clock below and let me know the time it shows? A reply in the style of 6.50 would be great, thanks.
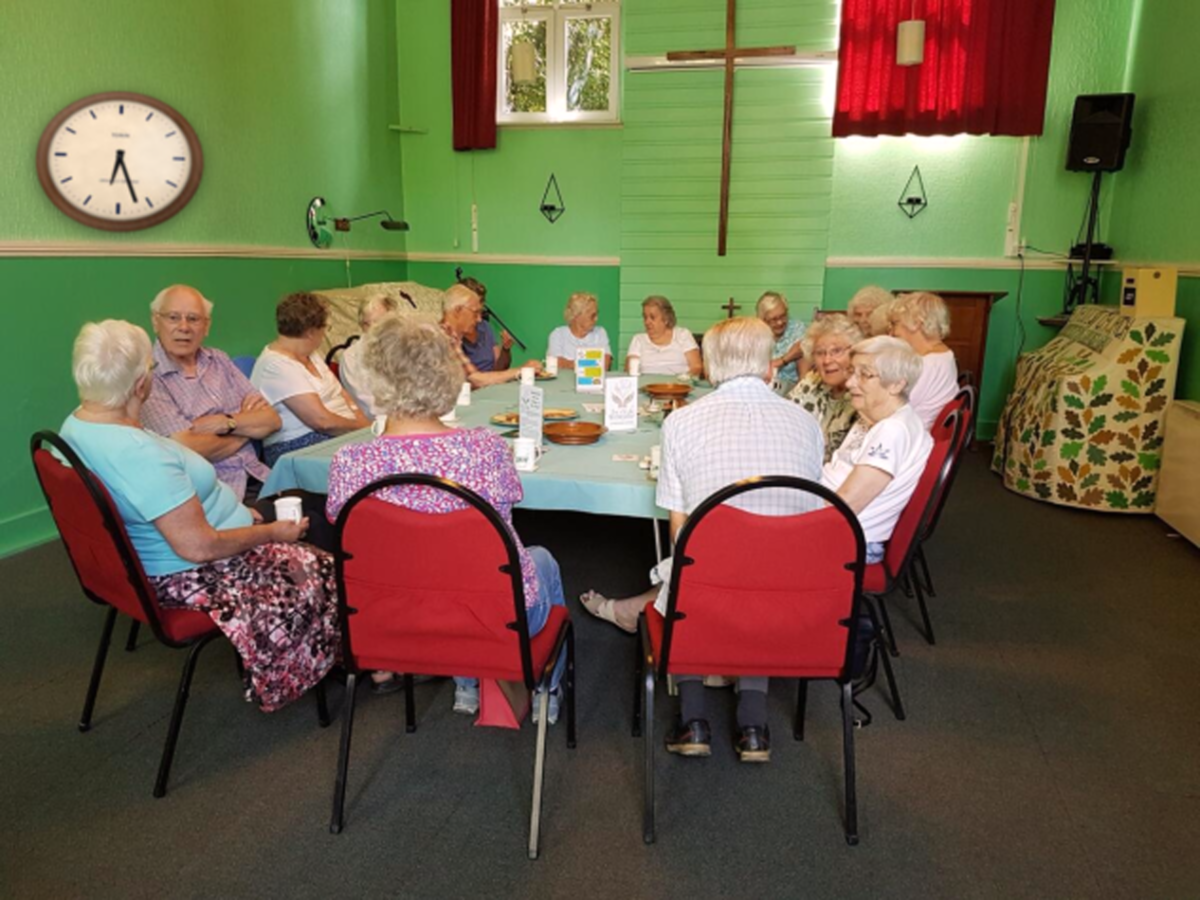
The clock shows 6.27
